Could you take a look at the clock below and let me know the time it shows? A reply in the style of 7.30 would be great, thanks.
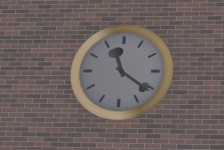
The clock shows 11.21
